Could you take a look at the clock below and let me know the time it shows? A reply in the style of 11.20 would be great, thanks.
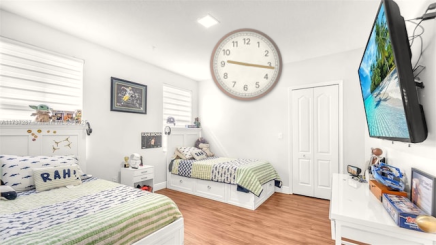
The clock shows 9.16
